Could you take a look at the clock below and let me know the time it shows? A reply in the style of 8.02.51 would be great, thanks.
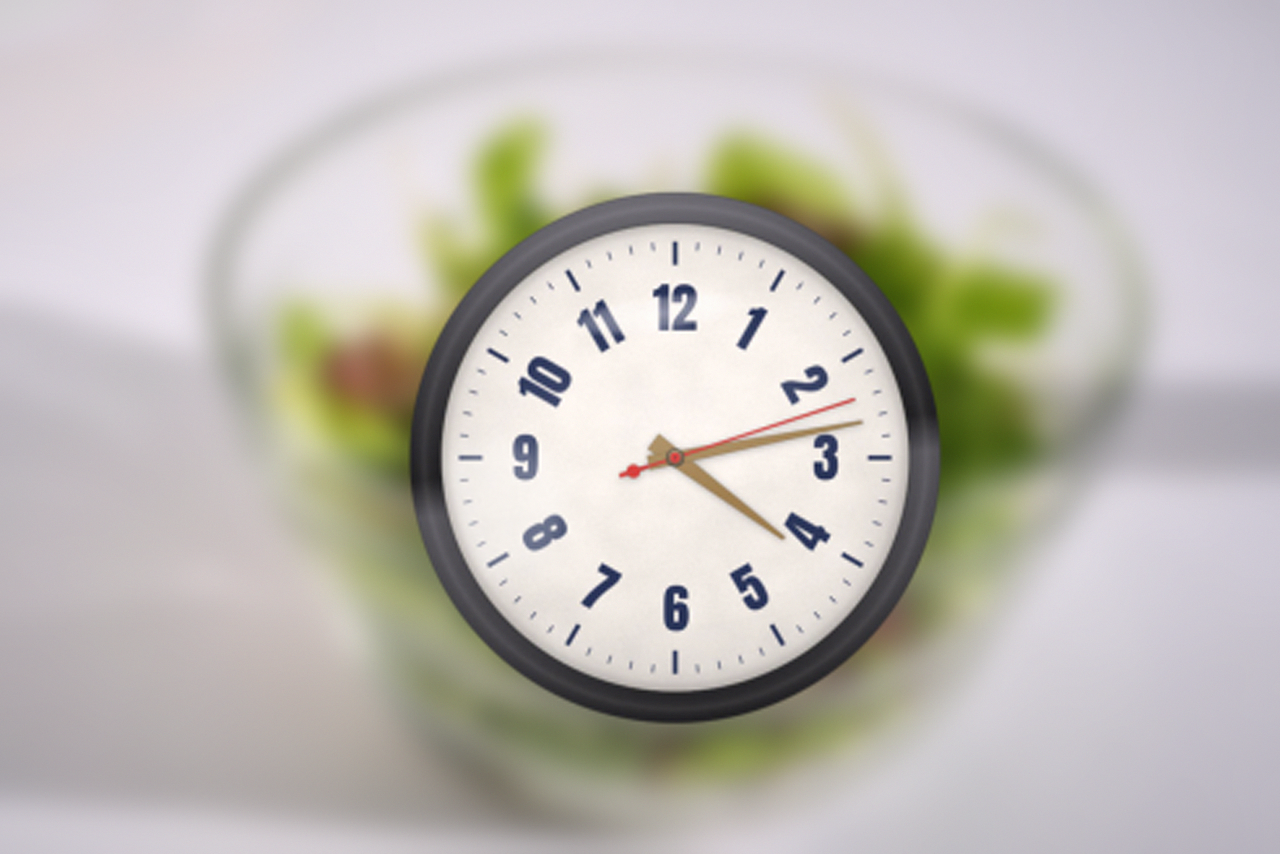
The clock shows 4.13.12
